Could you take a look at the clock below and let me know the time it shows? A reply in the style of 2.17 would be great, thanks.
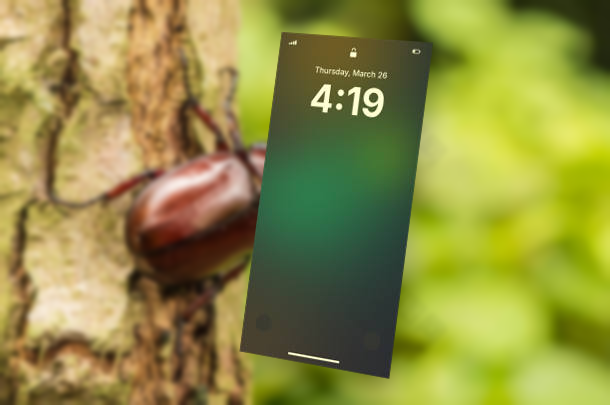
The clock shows 4.19
